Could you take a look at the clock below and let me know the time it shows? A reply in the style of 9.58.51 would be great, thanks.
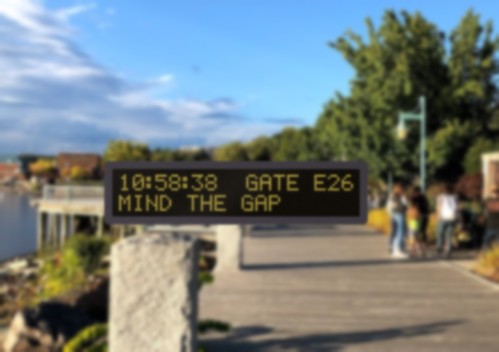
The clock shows 10.58.38
